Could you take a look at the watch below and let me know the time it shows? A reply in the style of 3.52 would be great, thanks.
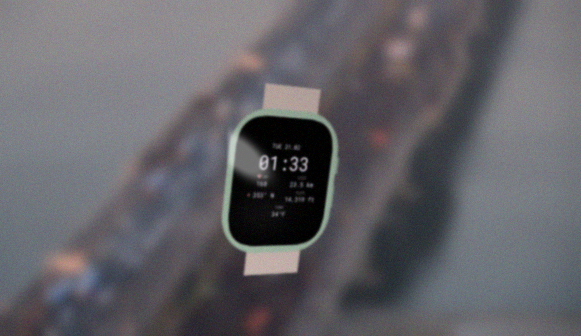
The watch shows 1.33
